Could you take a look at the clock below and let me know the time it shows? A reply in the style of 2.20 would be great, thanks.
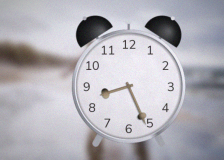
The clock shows 8.26
